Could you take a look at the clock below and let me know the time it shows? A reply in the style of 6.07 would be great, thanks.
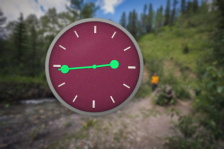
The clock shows 2.44
